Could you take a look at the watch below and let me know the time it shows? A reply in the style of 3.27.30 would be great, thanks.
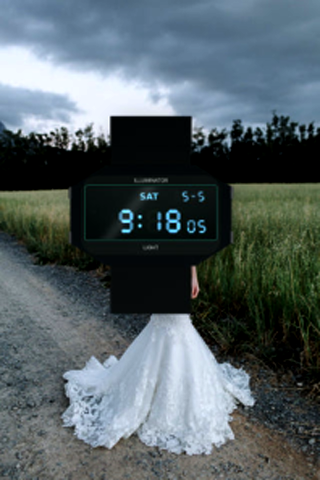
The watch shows 9.18.05
